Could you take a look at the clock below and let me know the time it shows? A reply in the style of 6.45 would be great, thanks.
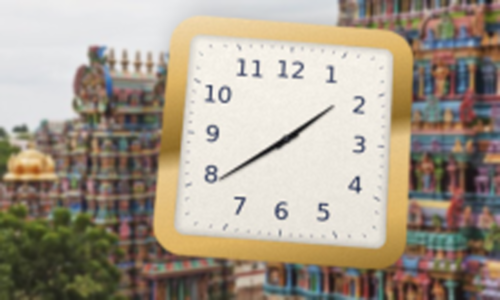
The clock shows 1.39
